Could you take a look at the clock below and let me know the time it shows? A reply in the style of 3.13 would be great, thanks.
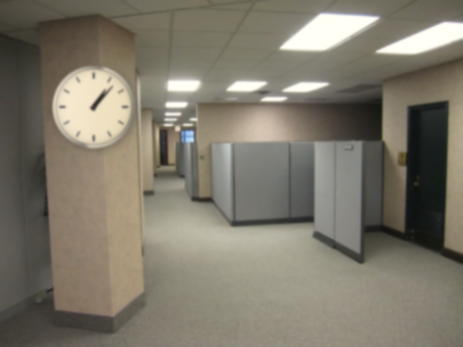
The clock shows 1.07
